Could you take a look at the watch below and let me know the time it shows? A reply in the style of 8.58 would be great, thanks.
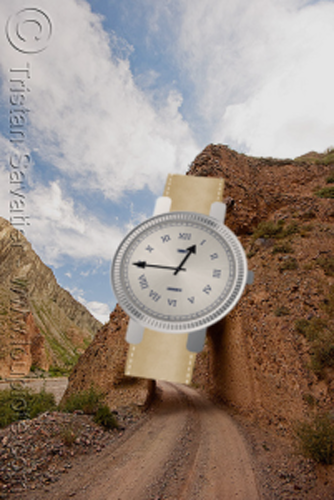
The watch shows 12.45
